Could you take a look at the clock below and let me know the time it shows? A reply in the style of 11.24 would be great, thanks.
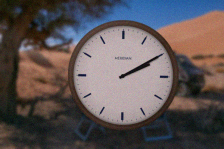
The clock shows 2.10
